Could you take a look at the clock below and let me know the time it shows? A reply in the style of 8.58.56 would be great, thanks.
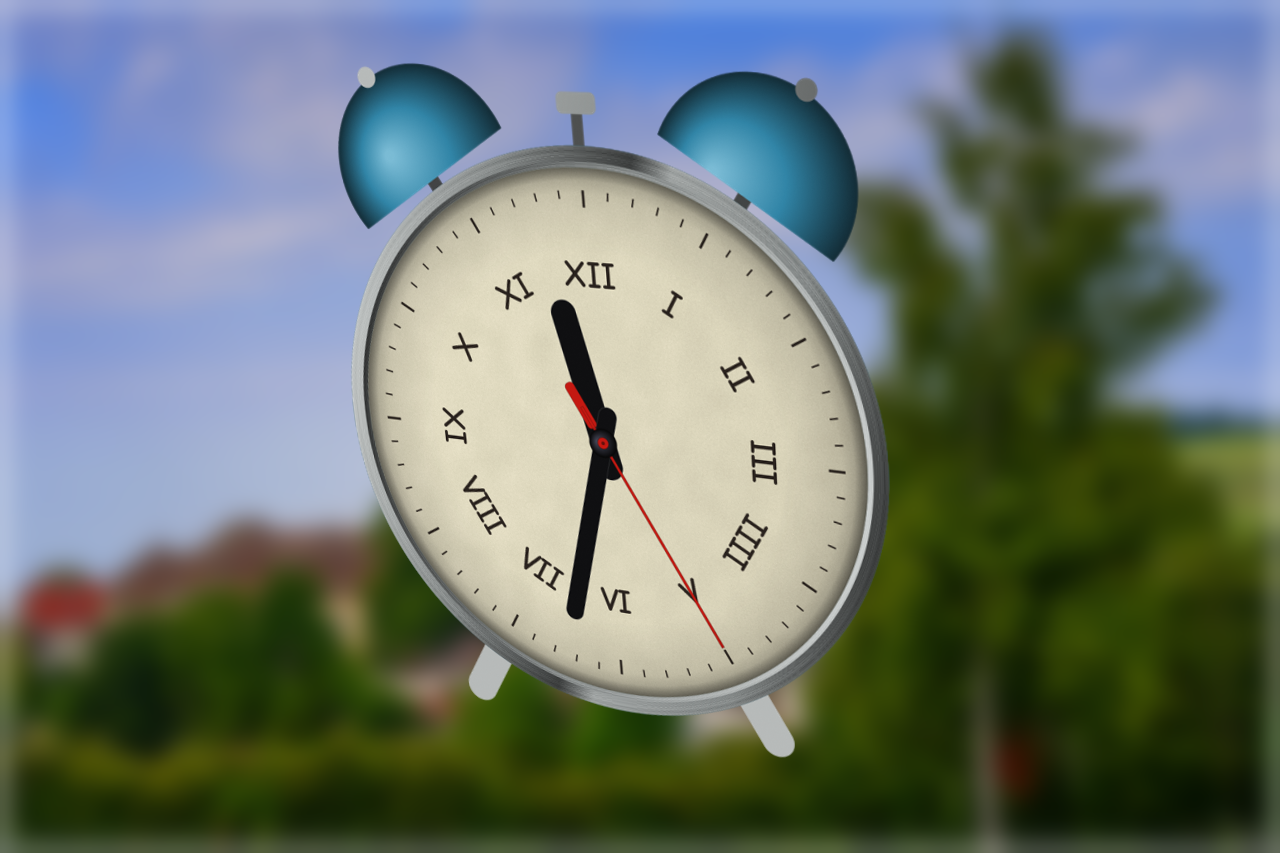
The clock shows 11.32.25
